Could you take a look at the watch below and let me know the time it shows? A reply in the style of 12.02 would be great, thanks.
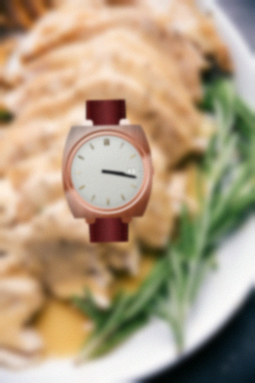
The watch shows 3.17
